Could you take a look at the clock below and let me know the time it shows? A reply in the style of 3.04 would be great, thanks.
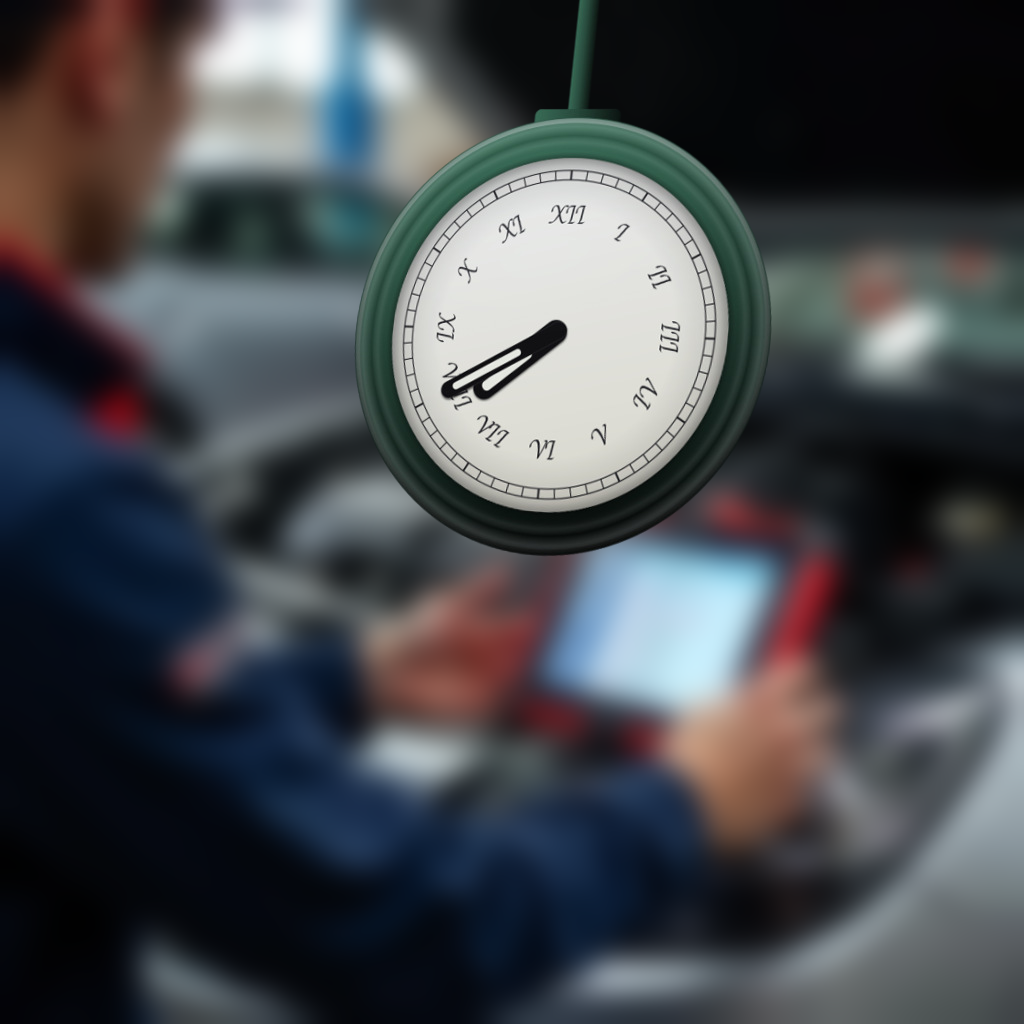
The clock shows 7.40
